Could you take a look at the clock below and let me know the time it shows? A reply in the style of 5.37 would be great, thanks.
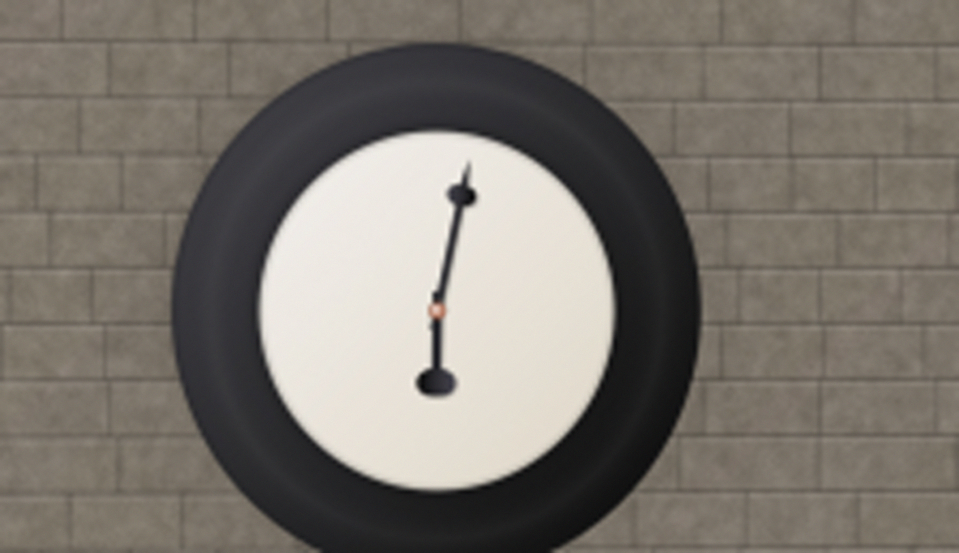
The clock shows 6.02
